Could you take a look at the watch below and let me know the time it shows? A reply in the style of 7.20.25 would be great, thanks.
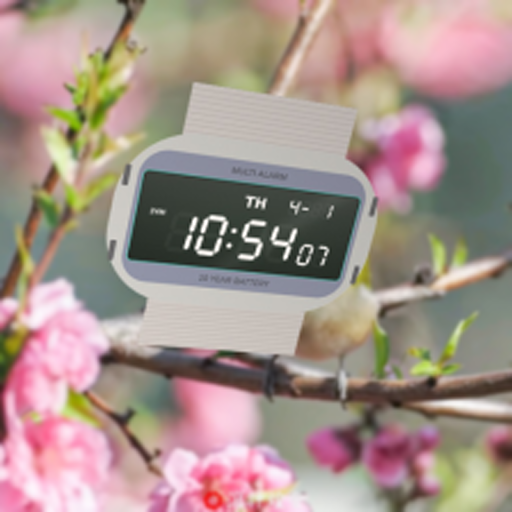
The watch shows 10.54.07
